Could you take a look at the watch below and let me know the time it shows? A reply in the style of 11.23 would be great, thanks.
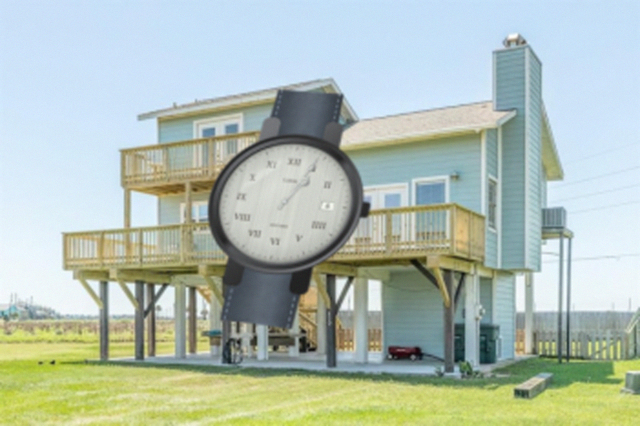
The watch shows 1.04
